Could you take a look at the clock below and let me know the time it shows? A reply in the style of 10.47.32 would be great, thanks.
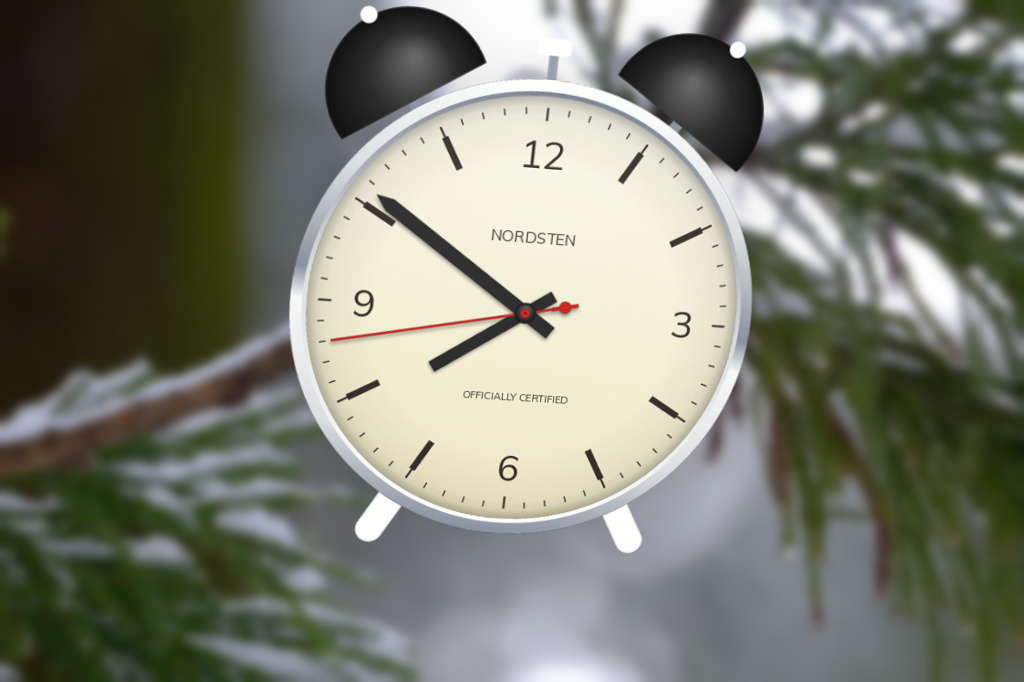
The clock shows 7.50.43
